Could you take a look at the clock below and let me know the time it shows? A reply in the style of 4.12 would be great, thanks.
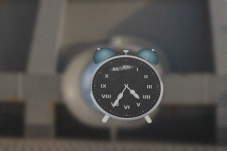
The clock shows 4.35
